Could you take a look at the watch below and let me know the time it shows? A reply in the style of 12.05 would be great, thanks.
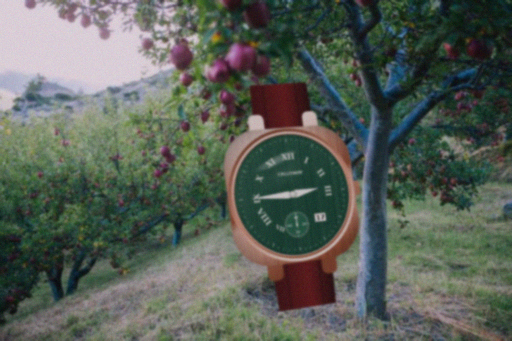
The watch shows 2.45
